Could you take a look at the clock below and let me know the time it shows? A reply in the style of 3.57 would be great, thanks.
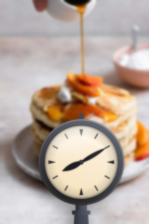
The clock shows 8.10
